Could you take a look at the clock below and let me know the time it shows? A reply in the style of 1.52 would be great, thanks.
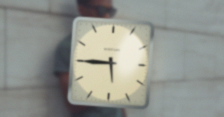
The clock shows 5.45
